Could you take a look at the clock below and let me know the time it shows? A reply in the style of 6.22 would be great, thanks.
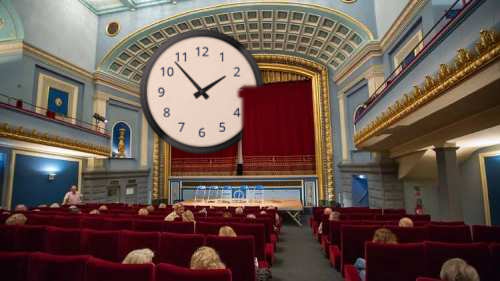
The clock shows 1.53
